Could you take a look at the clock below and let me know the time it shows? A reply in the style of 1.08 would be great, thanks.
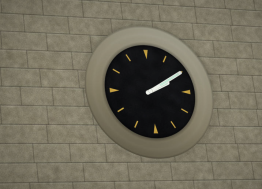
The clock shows 2.10
